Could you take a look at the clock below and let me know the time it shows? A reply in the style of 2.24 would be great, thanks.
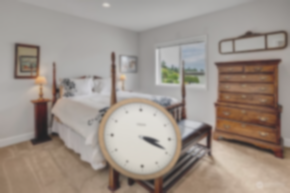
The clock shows 3.19
